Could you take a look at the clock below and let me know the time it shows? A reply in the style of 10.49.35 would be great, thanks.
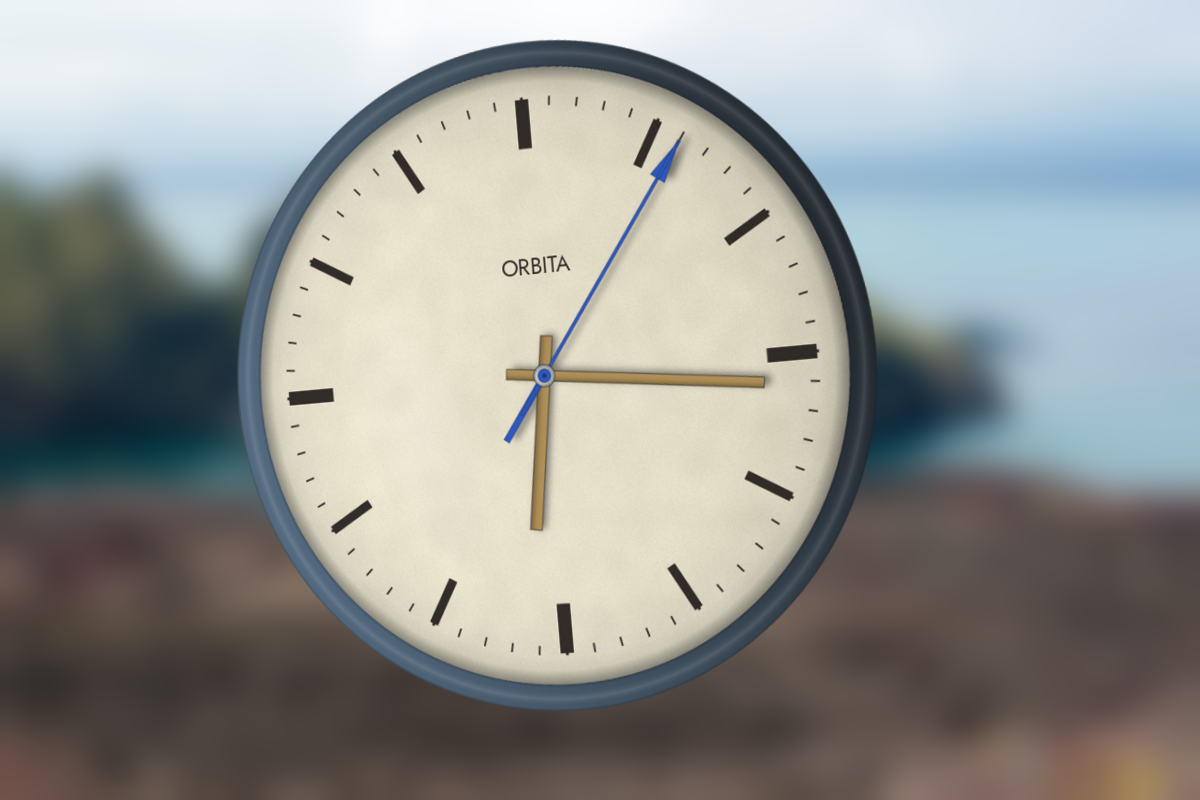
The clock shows 6.16.06
